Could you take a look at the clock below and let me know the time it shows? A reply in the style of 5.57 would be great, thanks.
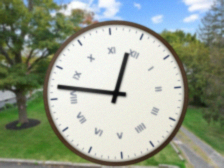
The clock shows 11.42
